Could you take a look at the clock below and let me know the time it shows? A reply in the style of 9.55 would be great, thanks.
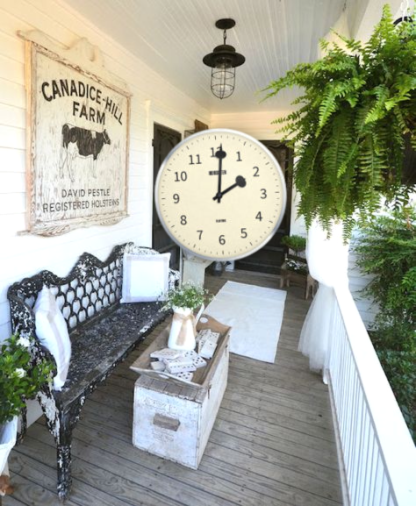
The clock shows 2.01
